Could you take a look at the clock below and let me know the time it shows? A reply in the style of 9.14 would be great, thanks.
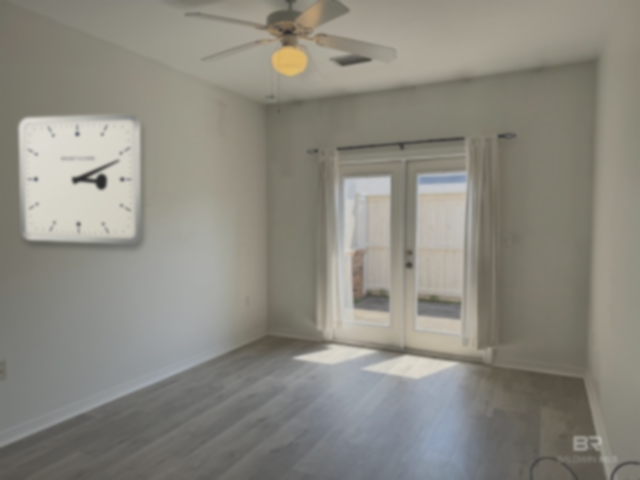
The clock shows 3.11
